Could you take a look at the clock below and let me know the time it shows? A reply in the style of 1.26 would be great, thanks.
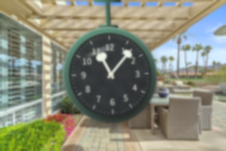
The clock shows 11.07
